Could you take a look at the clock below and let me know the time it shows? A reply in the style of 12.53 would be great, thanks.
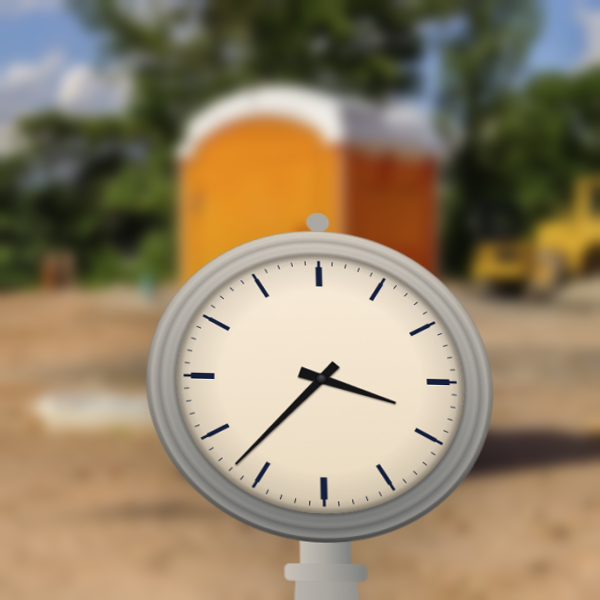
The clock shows 3.37
